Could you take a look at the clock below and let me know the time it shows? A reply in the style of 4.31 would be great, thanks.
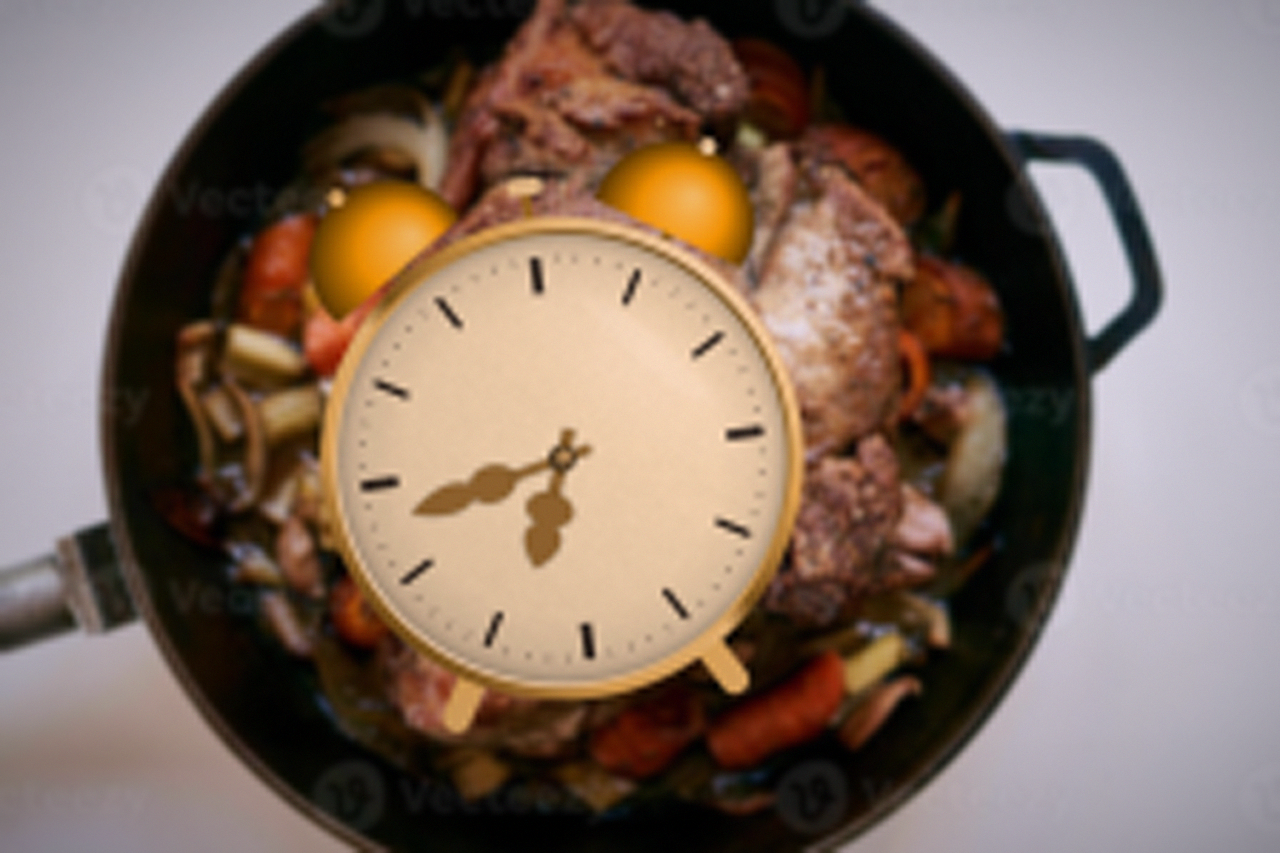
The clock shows 6.43
